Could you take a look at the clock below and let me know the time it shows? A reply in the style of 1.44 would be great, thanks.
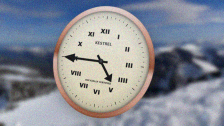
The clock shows 4.45
